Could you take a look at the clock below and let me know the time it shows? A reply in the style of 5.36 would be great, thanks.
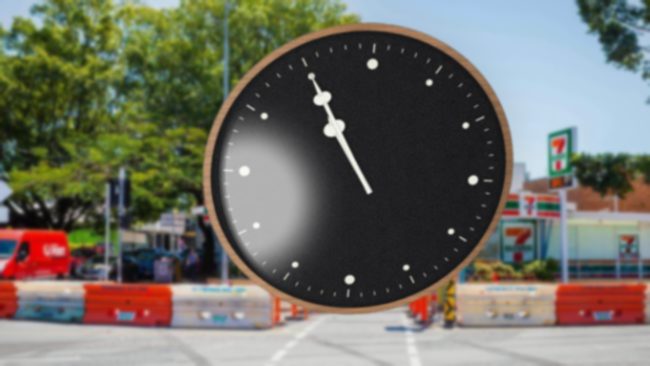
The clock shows 10.55
